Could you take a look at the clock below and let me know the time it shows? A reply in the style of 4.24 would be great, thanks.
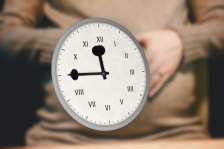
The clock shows 11.45
